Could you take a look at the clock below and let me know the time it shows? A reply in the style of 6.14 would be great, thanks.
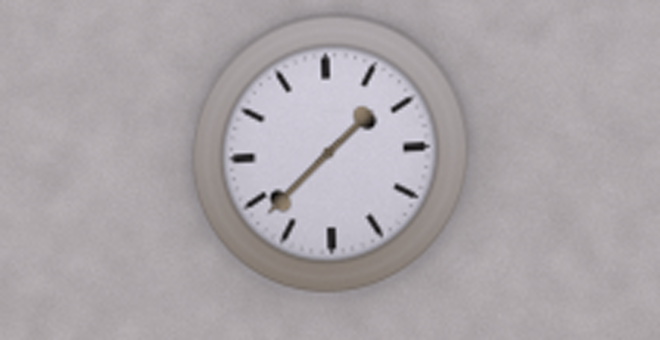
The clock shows 1.38
